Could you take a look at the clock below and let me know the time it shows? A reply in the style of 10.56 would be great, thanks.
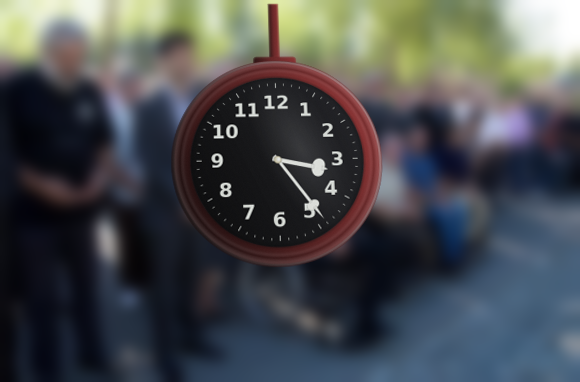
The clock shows 3.24
